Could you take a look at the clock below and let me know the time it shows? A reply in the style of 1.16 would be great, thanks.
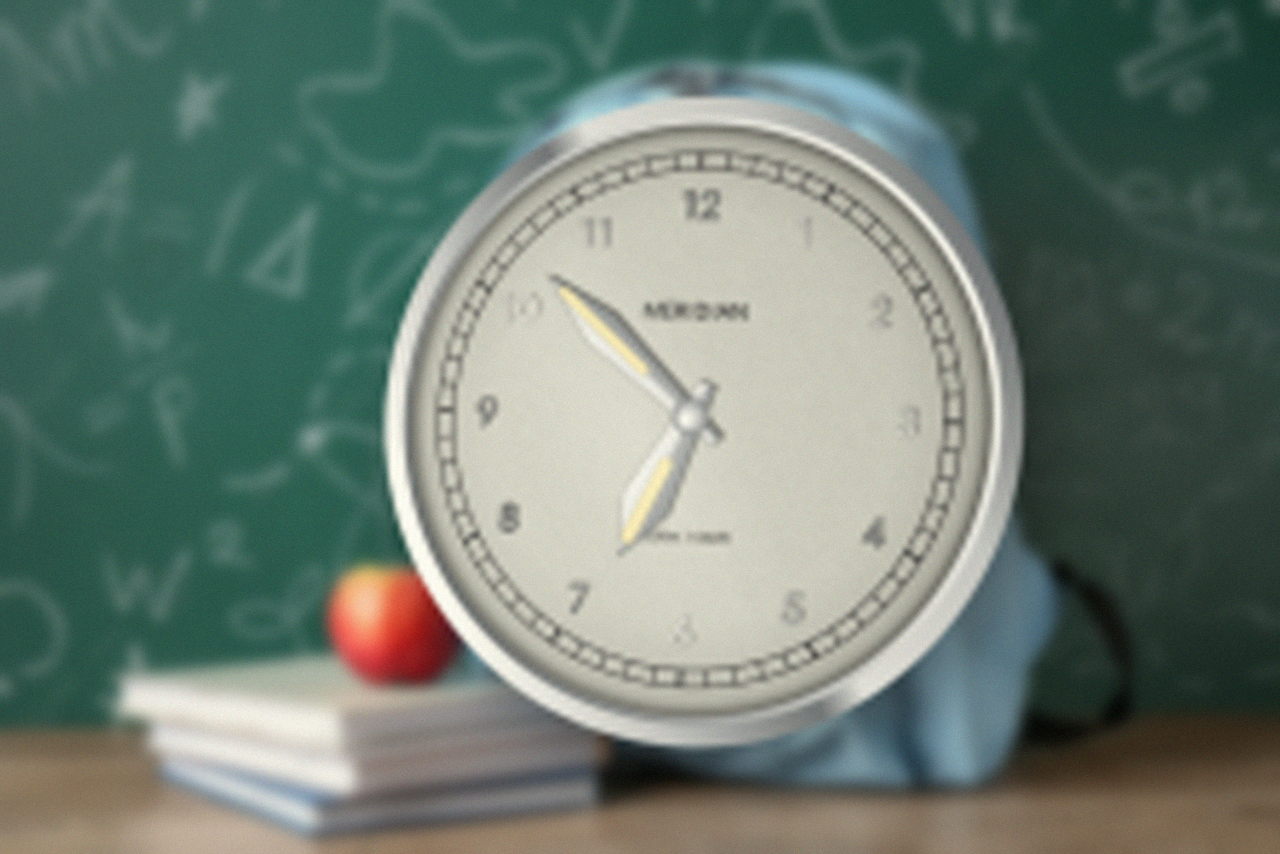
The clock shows 6.52
